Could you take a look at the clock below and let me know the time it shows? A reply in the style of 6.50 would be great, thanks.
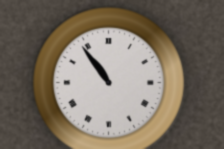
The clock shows 10.54
